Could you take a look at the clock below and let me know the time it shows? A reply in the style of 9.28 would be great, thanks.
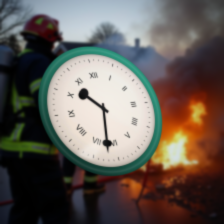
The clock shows 10.32
